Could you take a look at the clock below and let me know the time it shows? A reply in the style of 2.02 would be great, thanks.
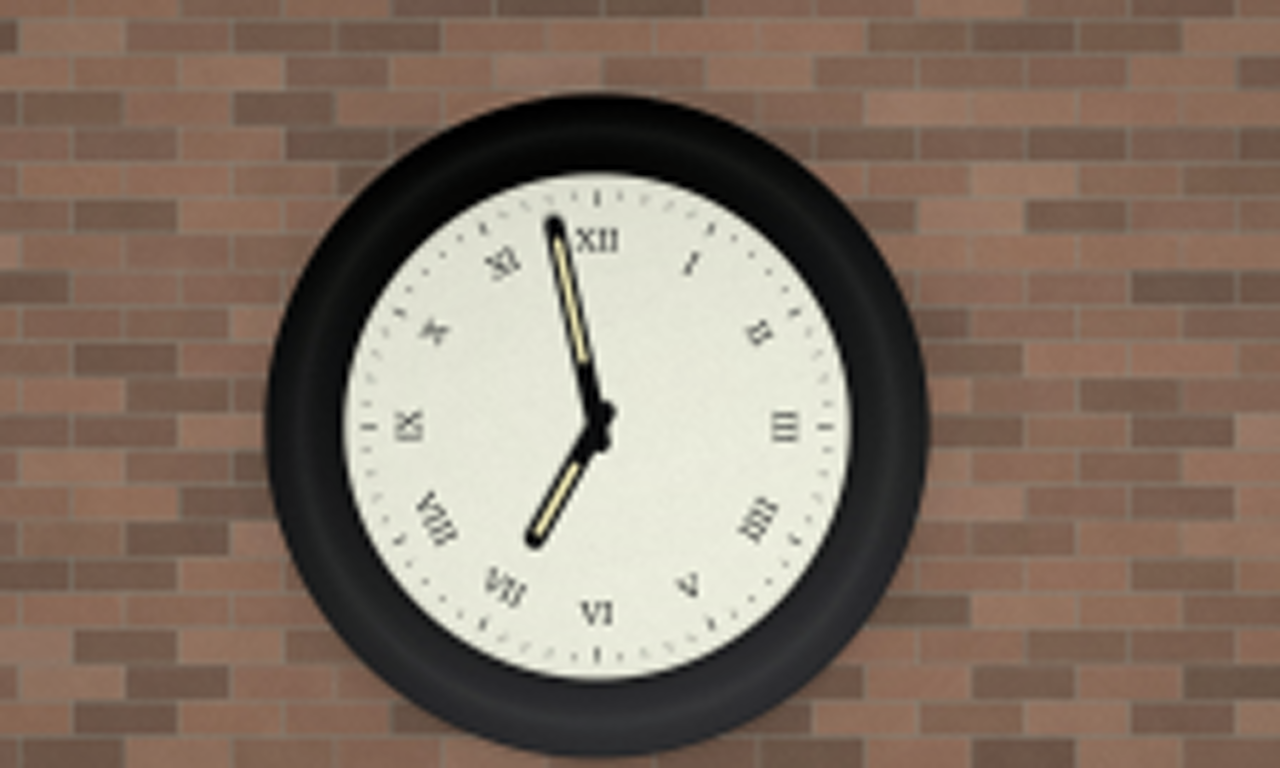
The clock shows 6.58
